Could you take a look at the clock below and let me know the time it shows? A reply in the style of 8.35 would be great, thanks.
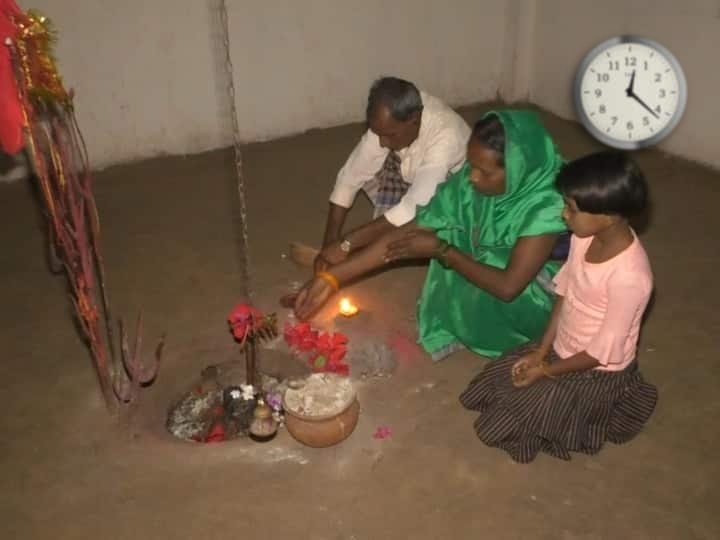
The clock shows 12.22
